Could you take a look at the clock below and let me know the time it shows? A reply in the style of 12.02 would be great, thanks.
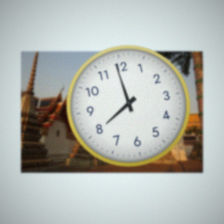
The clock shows 7.59
